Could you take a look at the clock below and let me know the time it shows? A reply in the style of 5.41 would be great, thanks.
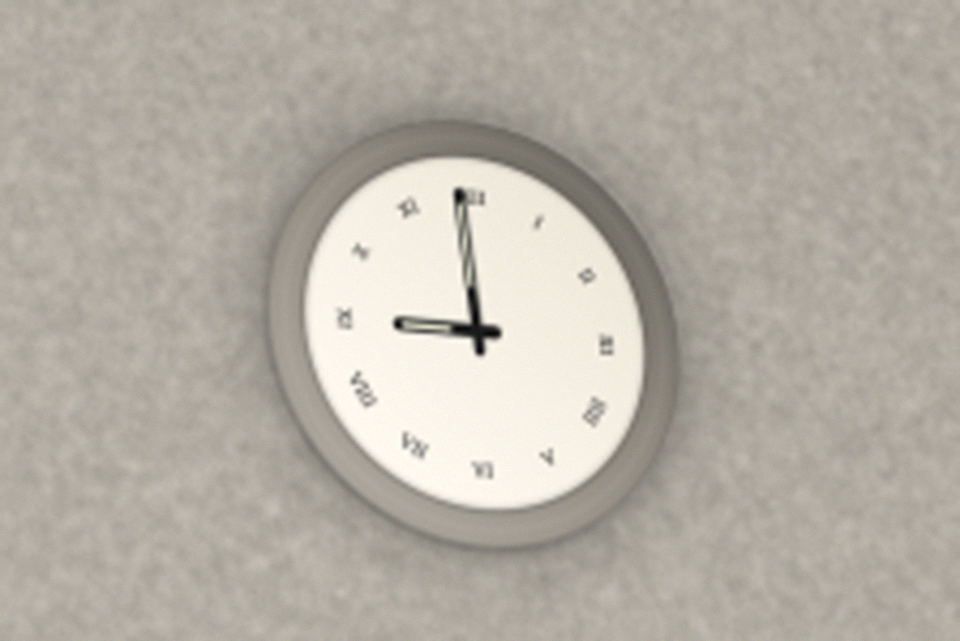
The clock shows 8.59
